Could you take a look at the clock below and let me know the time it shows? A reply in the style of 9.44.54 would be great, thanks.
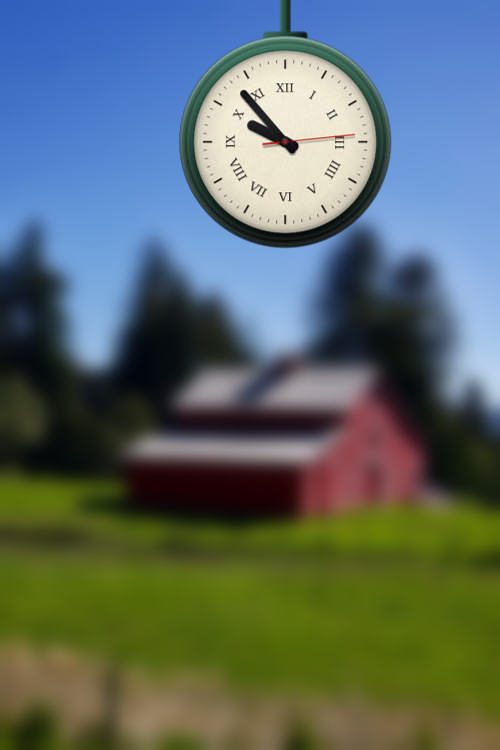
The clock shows 9.53.14
